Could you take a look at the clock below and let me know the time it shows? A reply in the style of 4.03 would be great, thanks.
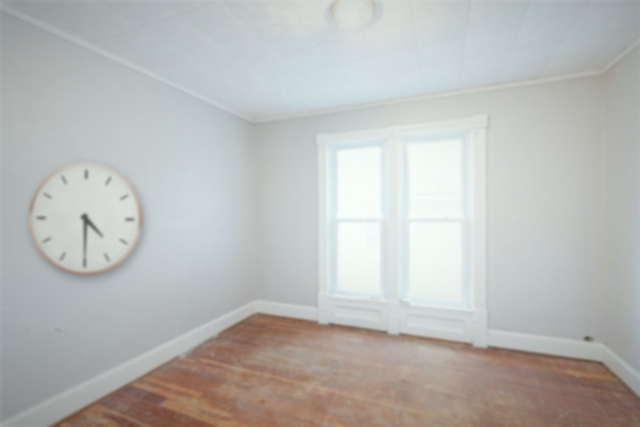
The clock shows 4.30
